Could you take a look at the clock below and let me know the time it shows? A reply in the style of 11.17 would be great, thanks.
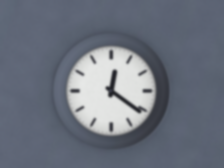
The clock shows 12.21
